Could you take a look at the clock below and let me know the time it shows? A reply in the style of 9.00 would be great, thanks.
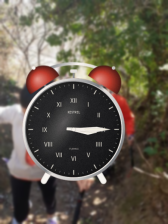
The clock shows 3.15
